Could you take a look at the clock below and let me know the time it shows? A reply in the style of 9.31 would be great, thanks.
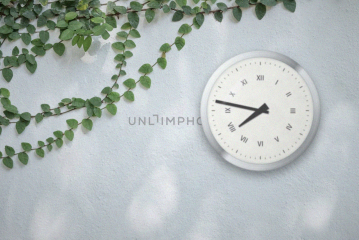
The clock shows 7.47
